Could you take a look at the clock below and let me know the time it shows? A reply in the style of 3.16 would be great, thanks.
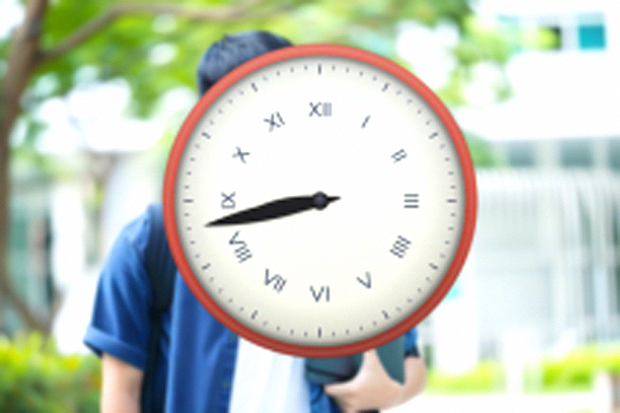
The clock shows 8.43
